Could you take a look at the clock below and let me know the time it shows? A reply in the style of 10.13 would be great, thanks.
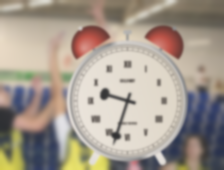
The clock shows 9.33
